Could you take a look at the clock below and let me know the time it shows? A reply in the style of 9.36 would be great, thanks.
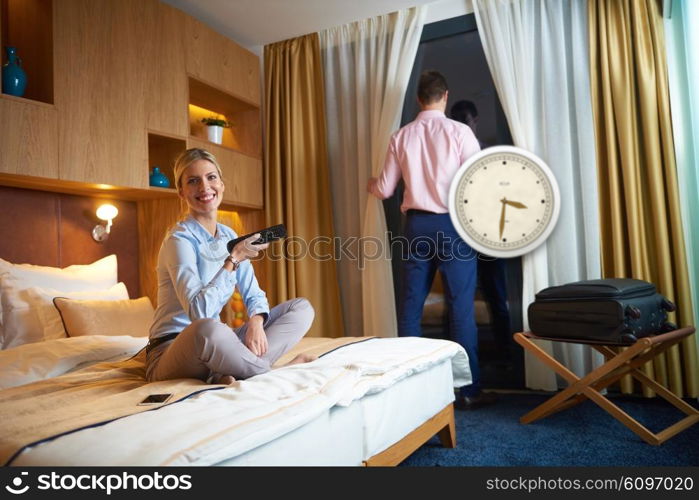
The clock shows 3.31
